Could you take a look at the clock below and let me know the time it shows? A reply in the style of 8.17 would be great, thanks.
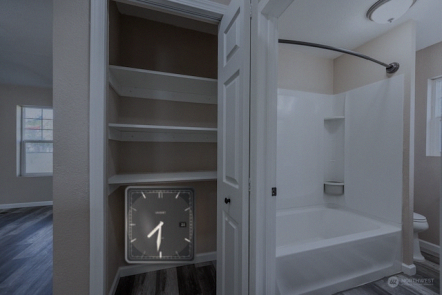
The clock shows 7.31
